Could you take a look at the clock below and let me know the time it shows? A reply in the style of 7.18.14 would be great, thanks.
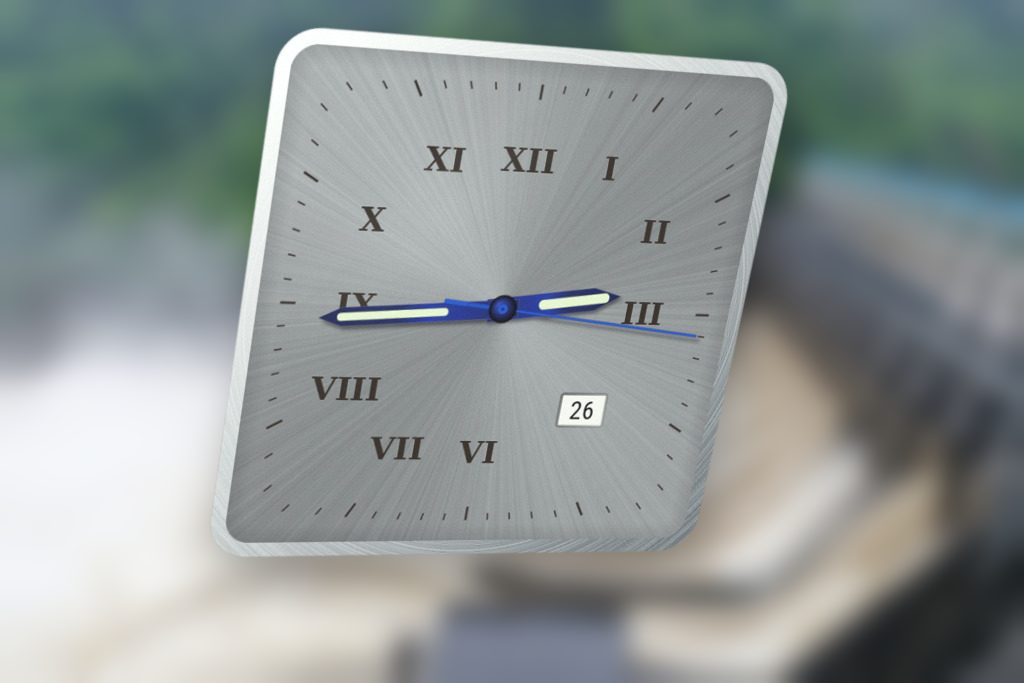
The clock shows 2.44.16
